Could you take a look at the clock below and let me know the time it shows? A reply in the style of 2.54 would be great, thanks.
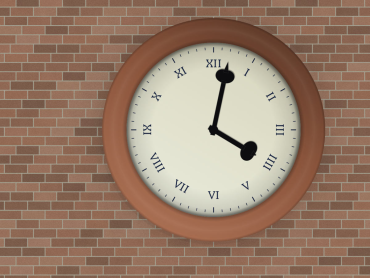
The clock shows 4.02
